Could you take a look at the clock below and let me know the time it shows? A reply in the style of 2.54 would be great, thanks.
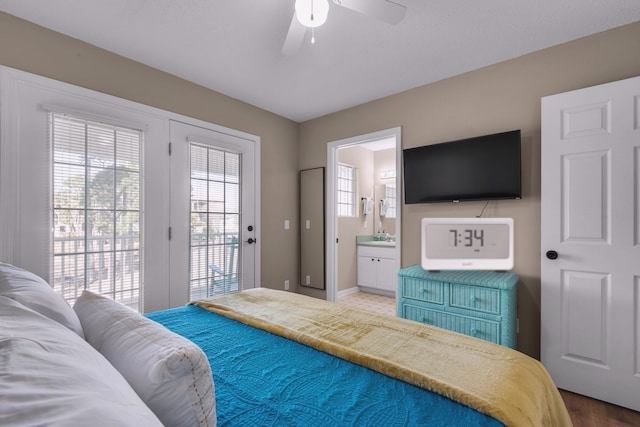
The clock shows 7.34
